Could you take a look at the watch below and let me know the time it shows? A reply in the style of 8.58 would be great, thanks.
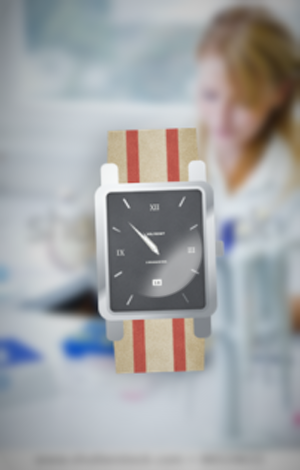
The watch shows 10.53
